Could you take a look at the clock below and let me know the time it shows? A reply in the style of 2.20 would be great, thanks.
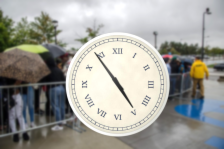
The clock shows 4.54
